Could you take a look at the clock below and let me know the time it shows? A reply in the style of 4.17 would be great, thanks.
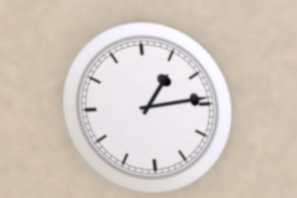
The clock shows 1.14
